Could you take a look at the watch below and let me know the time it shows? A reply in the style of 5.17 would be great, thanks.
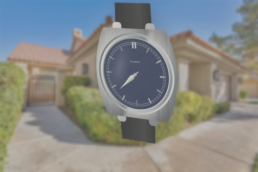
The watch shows 7.38
